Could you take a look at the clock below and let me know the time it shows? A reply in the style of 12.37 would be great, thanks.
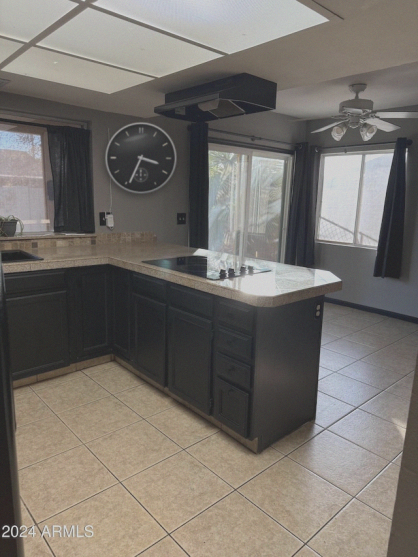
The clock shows 3.34
